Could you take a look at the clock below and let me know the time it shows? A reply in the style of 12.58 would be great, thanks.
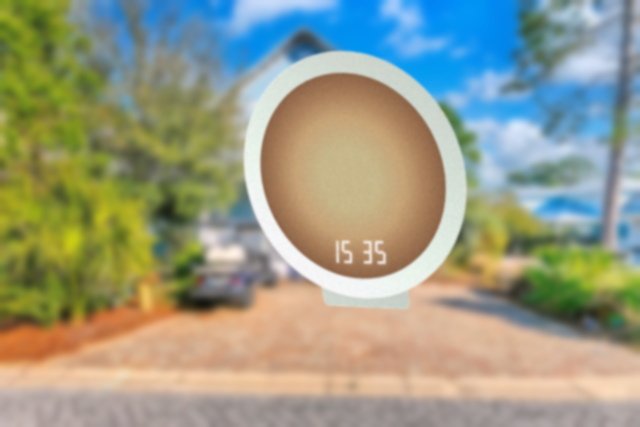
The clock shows 15.35
